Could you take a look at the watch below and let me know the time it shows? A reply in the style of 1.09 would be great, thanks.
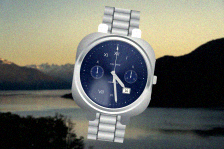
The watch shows 4.28
